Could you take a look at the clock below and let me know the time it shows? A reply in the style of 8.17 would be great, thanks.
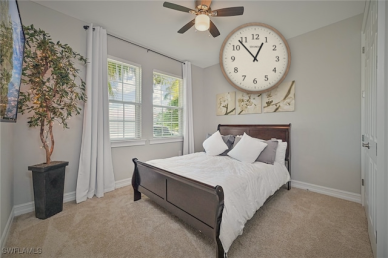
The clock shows 12.53
